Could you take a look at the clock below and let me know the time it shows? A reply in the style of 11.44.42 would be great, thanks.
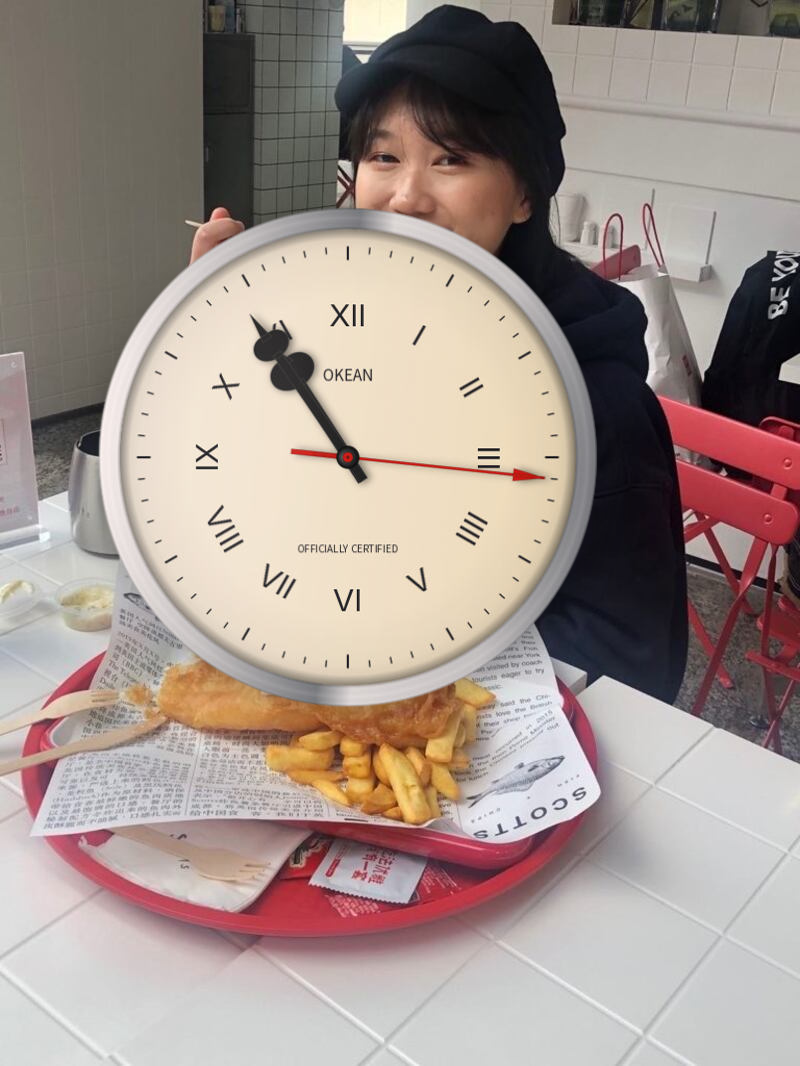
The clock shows 10.54.16
